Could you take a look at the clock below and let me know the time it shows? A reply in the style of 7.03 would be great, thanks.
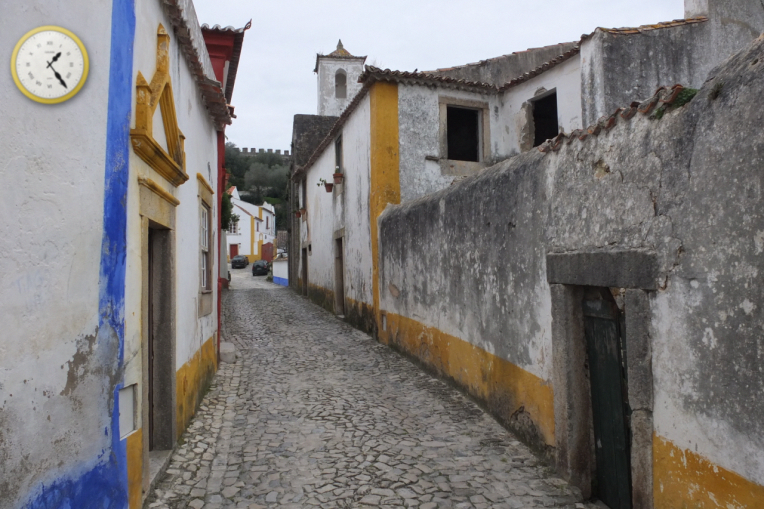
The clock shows 1.24
